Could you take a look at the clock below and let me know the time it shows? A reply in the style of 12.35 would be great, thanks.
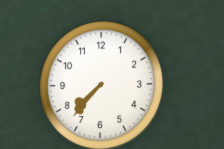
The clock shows 7.37
